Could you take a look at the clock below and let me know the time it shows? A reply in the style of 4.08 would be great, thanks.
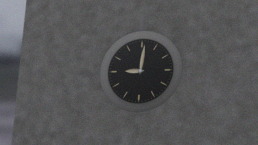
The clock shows 9.01
